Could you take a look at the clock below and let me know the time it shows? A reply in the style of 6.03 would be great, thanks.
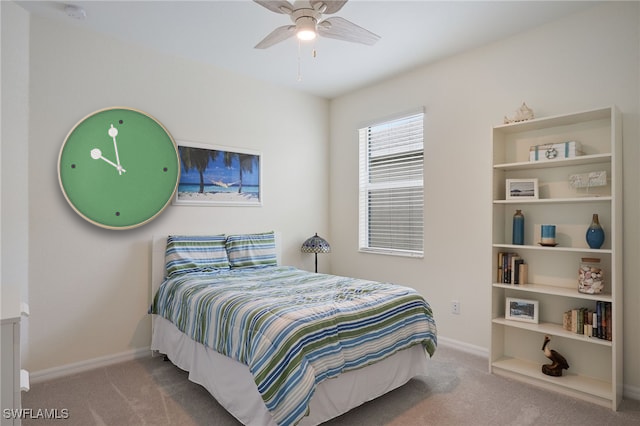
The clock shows 9.58
